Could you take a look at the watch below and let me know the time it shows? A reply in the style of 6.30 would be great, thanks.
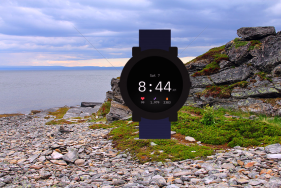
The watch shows 8.44
